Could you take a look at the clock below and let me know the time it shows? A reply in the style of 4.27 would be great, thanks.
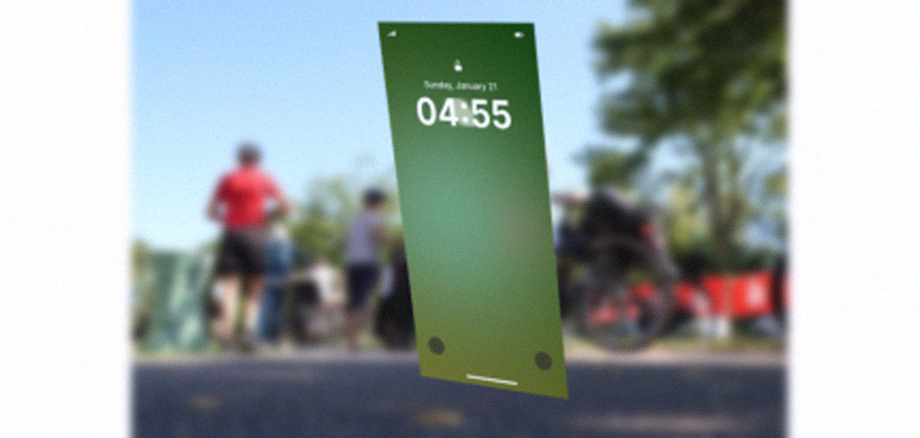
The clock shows 4.55
